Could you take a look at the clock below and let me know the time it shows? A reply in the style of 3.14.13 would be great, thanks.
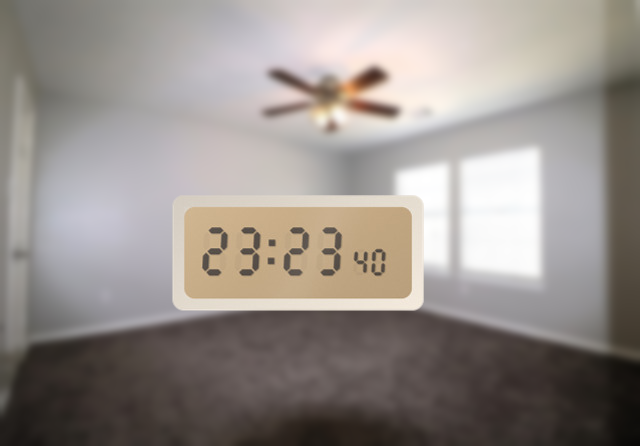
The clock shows 23.23.40
